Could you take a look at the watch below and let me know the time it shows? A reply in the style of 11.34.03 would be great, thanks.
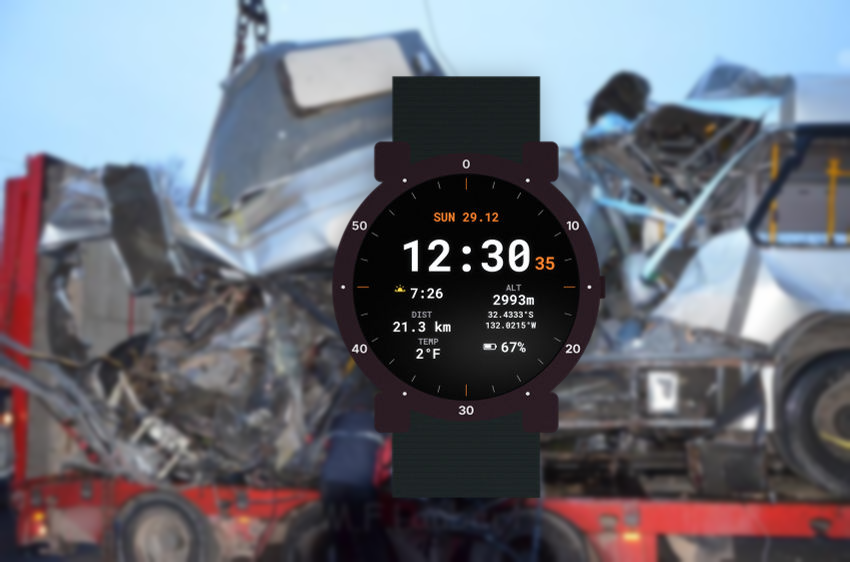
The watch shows 12.30.35
